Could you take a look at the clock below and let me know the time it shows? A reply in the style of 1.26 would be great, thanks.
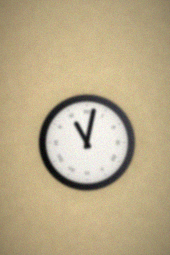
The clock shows 11.02
